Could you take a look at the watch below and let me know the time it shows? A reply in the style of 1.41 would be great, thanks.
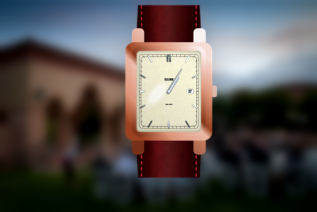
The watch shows 1.05
